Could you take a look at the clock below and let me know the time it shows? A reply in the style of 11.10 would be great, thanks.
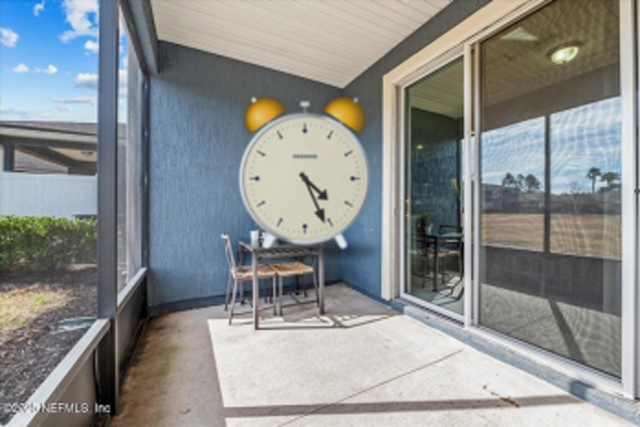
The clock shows 4.26
